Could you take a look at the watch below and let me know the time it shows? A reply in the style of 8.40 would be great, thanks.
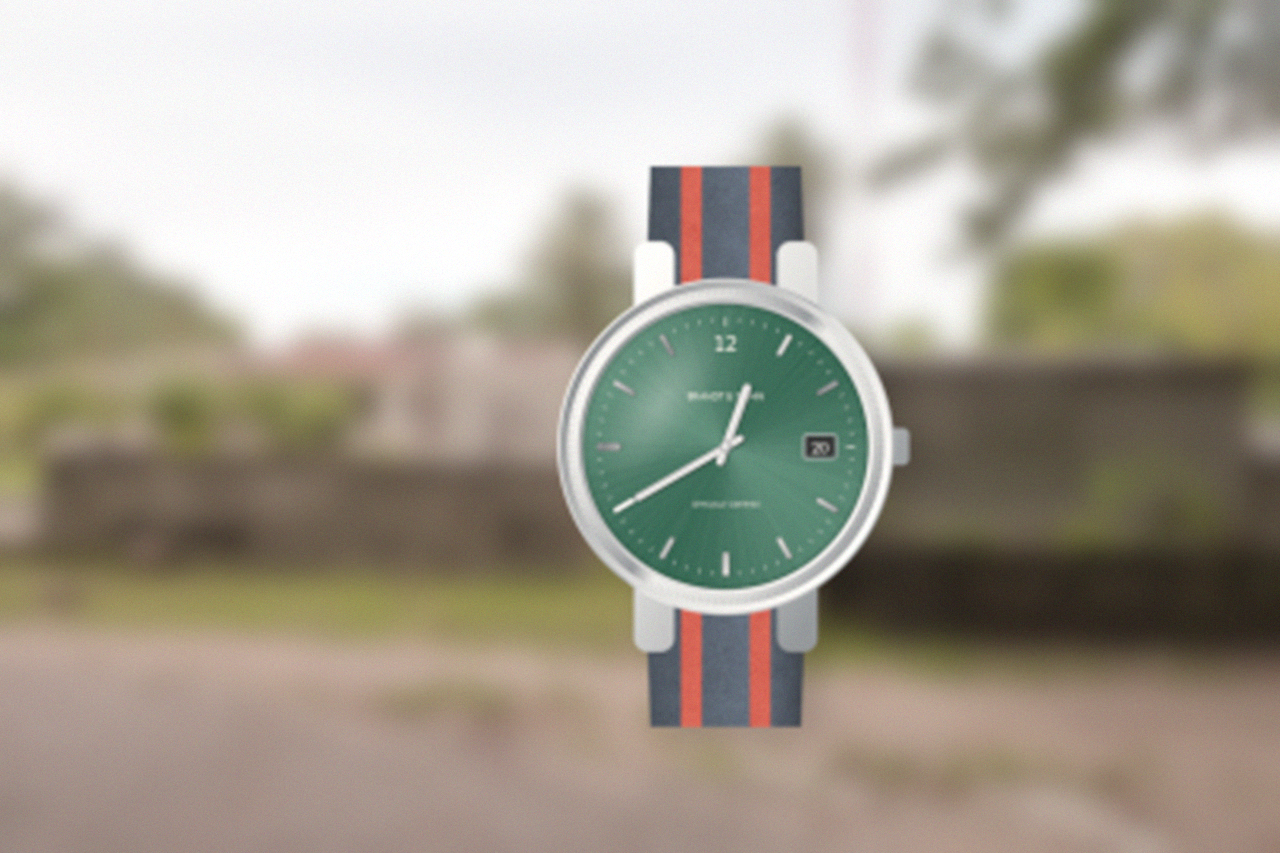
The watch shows 12.40
